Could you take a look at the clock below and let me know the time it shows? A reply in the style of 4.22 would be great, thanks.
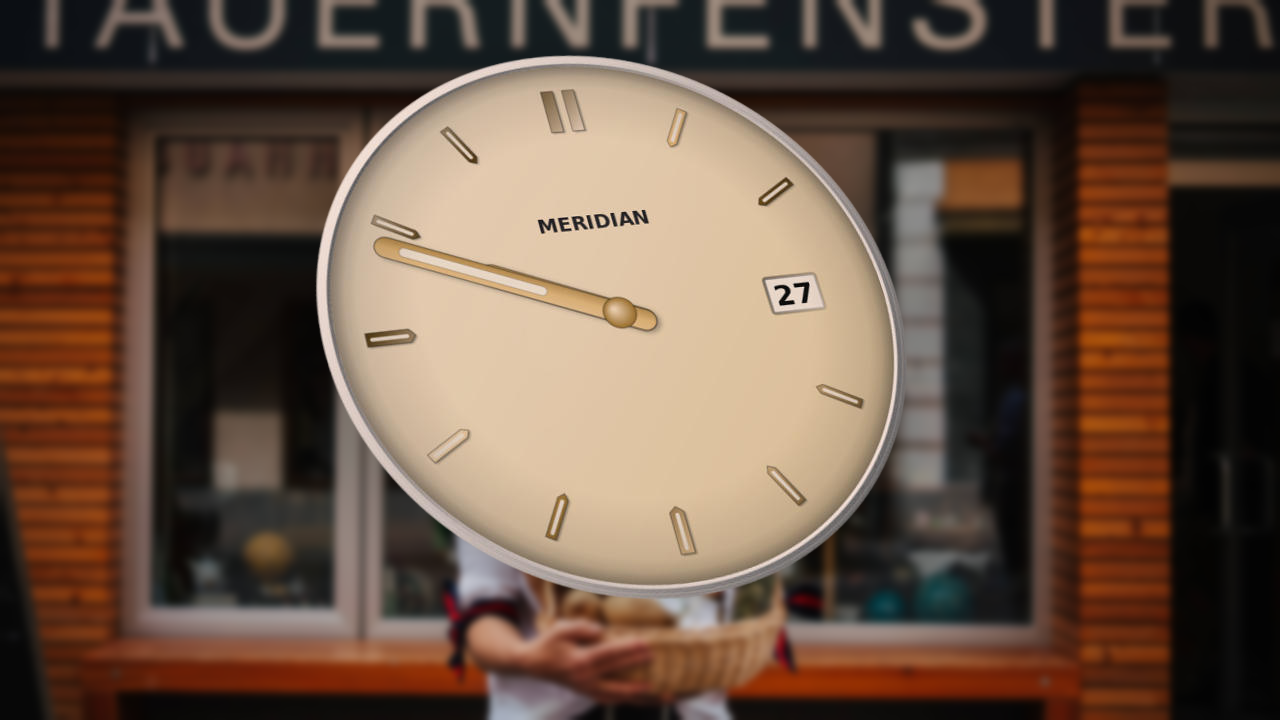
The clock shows 9.49
